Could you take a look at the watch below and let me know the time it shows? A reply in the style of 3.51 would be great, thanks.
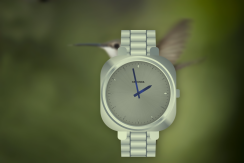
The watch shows 1.58
